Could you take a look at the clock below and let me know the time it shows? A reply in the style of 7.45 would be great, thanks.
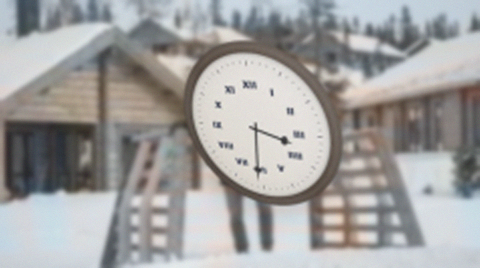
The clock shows 3.31
